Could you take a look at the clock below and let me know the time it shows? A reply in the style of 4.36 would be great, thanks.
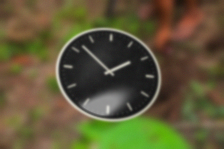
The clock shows 1.52
